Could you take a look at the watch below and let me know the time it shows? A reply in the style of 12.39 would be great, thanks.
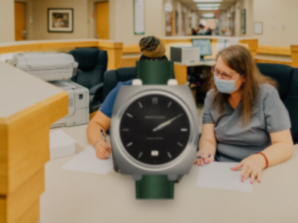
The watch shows 2.10
